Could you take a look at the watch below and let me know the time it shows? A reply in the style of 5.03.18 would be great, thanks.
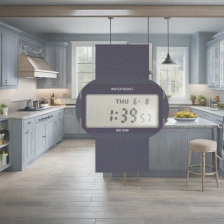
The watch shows 1.39.57
